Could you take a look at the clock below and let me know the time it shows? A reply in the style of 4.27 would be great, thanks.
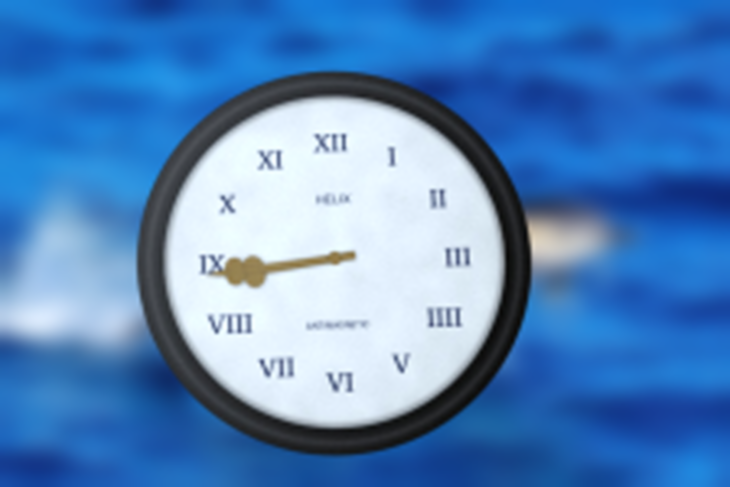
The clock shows 8.44
